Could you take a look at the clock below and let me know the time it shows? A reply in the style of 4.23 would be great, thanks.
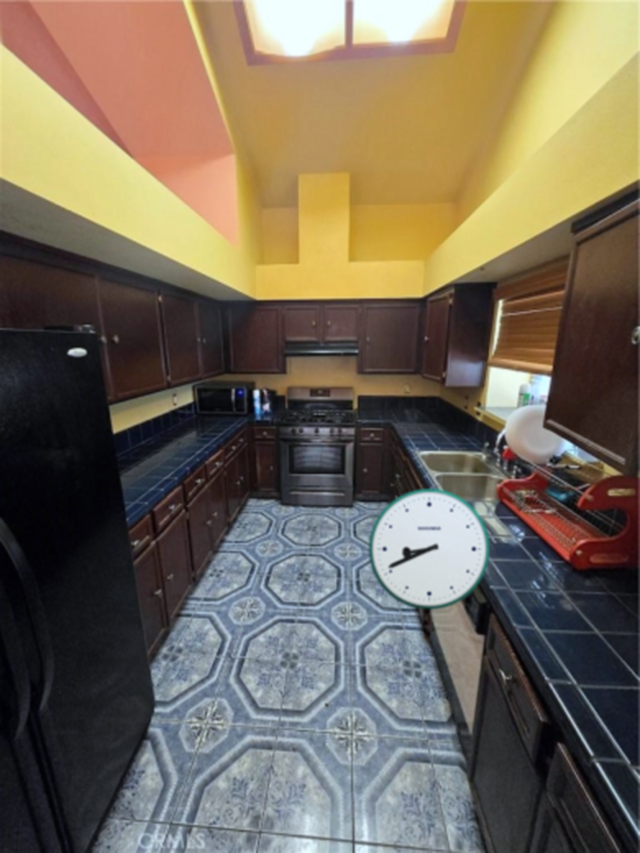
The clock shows 8.41
